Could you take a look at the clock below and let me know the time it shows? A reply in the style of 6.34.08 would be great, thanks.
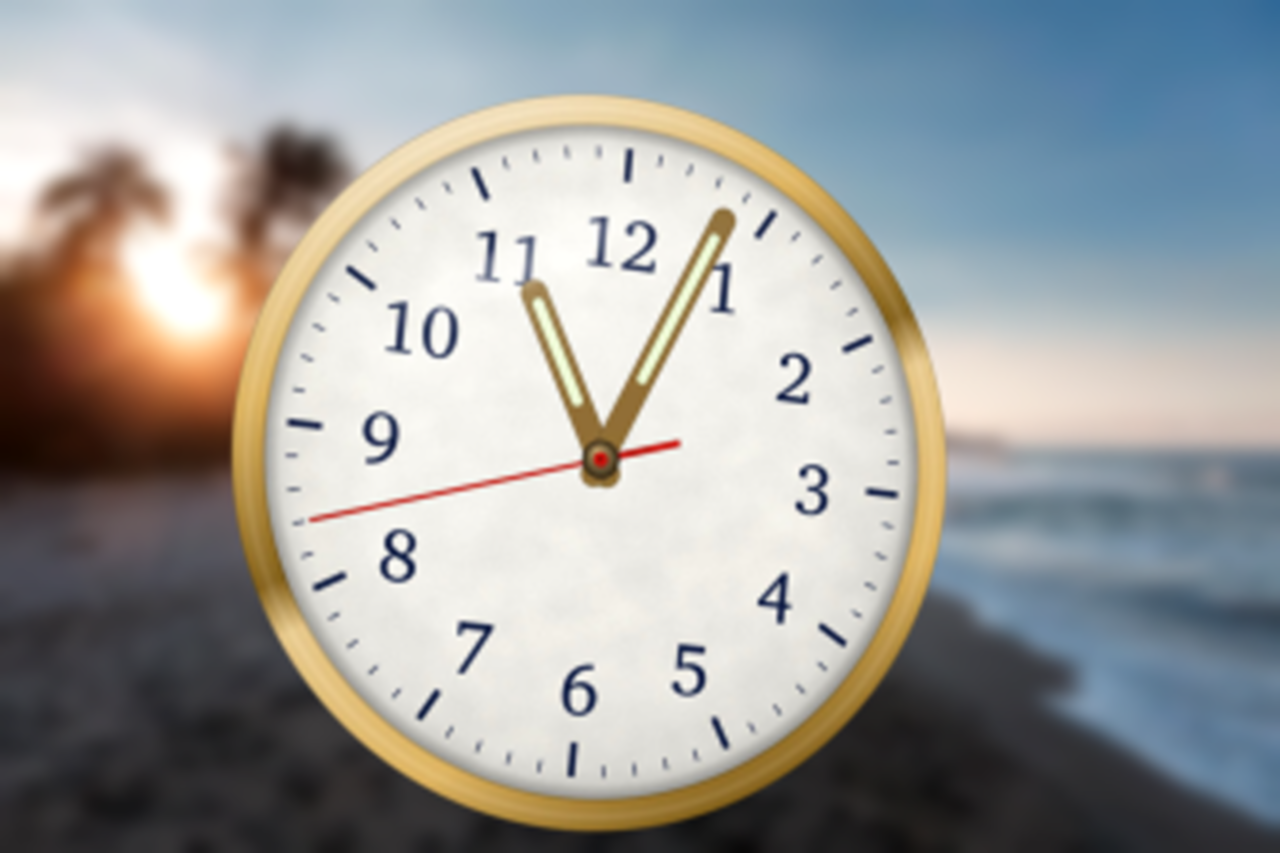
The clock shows 11.03.42
